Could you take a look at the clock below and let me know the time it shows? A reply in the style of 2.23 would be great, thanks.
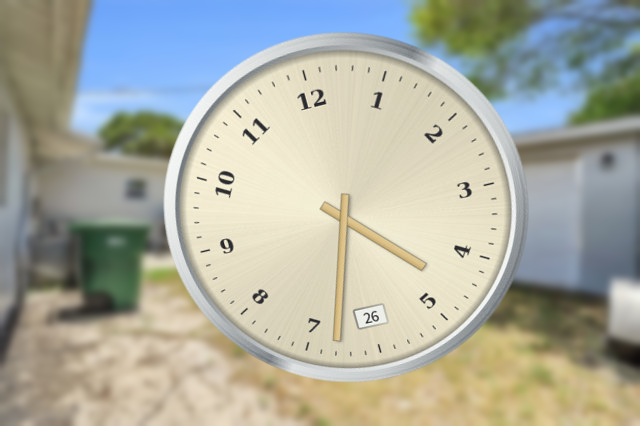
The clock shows 4.33
